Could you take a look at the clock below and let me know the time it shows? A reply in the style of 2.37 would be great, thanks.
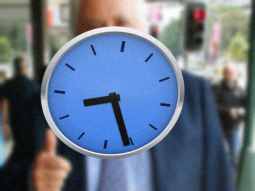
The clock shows 8.26
